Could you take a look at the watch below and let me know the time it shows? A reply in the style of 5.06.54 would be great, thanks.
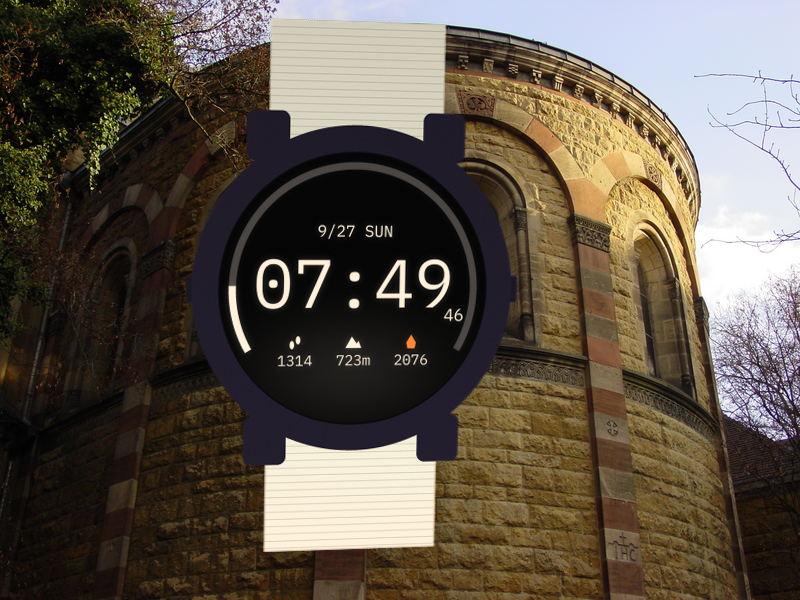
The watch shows 7.49.46
